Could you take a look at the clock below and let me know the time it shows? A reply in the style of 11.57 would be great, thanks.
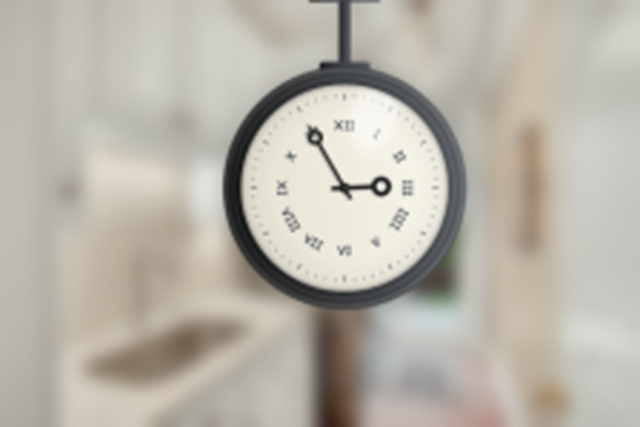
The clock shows 2.55
